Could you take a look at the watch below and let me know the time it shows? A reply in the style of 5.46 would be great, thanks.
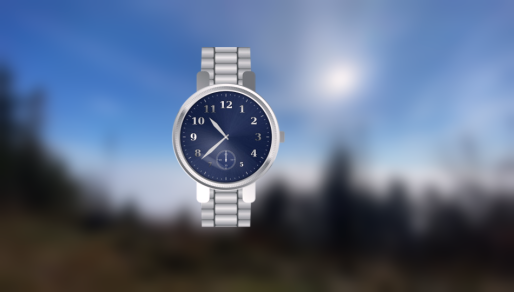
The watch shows 10.38
